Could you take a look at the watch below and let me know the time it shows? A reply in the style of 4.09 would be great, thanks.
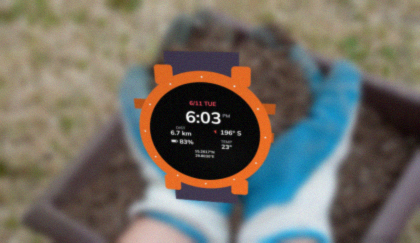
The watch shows 6.03
